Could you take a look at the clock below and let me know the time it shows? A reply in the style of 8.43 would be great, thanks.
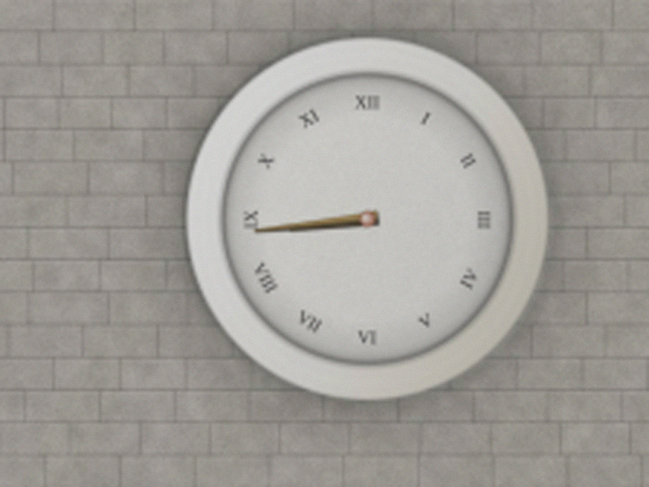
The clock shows 8.44
